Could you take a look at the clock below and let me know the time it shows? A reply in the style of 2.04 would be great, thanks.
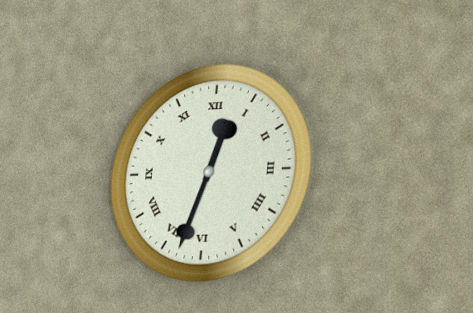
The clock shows 12.33
